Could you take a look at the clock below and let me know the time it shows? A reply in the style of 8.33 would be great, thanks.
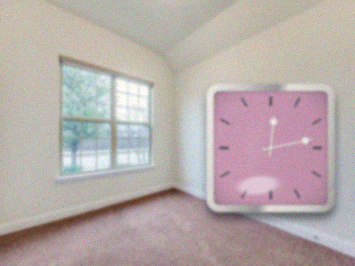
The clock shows 12.13
